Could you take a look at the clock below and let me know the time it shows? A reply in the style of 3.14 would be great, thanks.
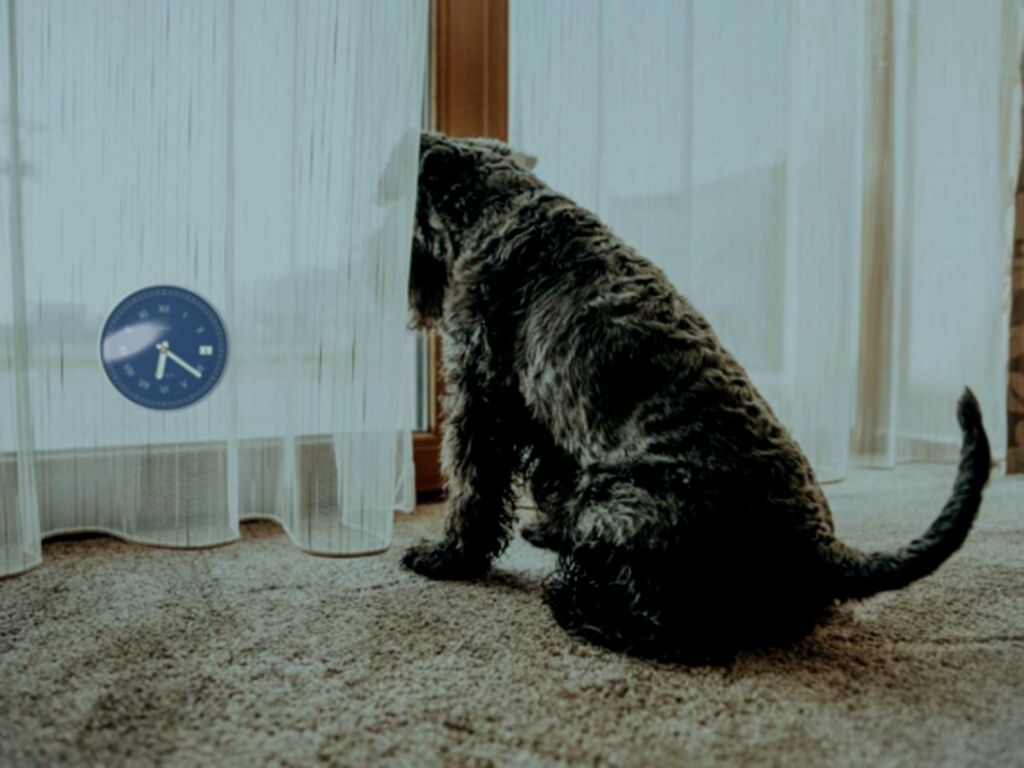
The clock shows 6.21
